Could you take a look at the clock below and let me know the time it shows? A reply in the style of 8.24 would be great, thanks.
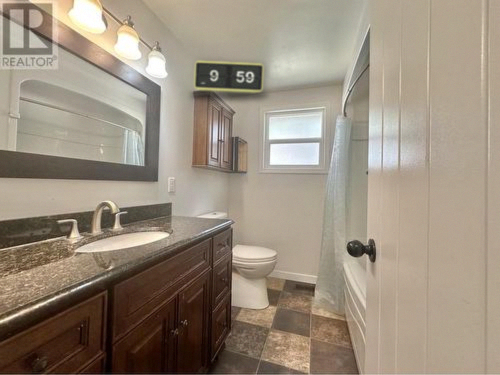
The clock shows 9.59
